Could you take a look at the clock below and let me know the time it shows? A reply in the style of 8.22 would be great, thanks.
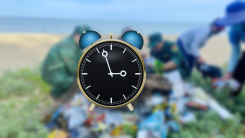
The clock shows 2.57
